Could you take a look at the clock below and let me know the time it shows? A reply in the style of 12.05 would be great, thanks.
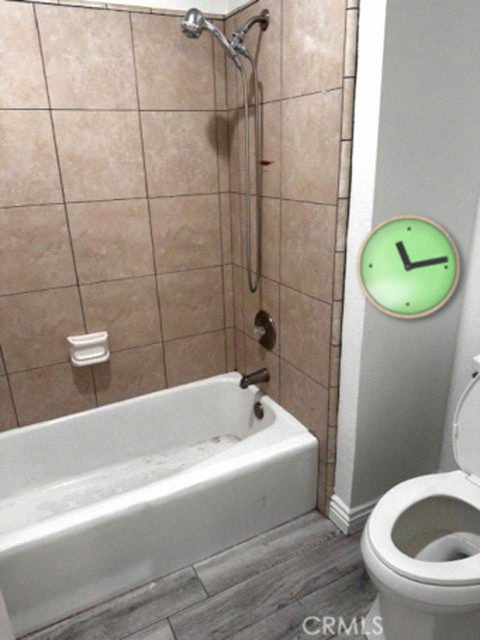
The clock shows 11.13
